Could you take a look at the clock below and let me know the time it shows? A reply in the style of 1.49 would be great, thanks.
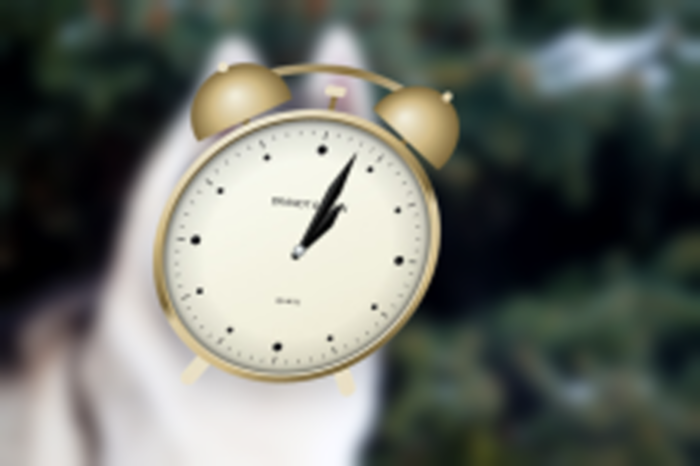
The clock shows 1.03
